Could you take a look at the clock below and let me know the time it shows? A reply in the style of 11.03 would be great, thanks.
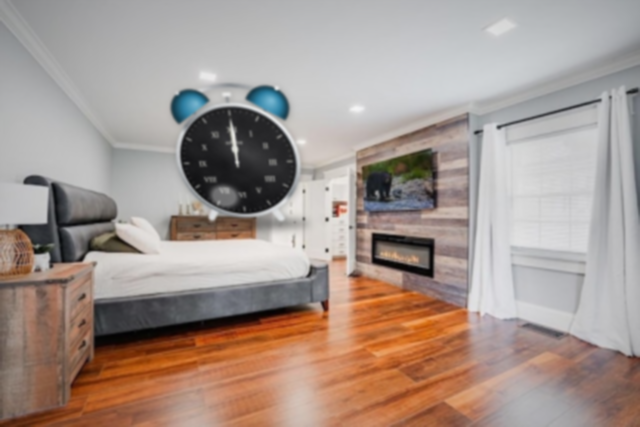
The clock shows 12.00
